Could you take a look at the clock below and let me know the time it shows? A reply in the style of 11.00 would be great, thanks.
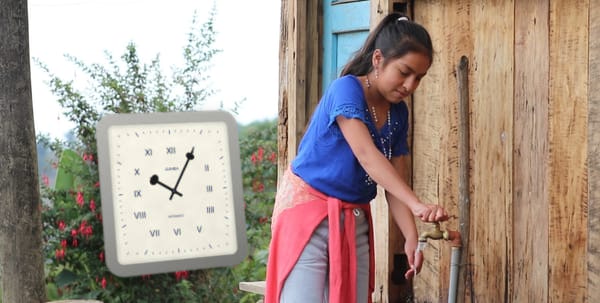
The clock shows 10.05
